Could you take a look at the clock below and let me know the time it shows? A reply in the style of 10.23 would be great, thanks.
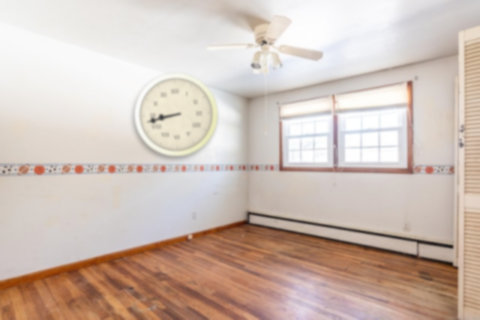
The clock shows 8.43
